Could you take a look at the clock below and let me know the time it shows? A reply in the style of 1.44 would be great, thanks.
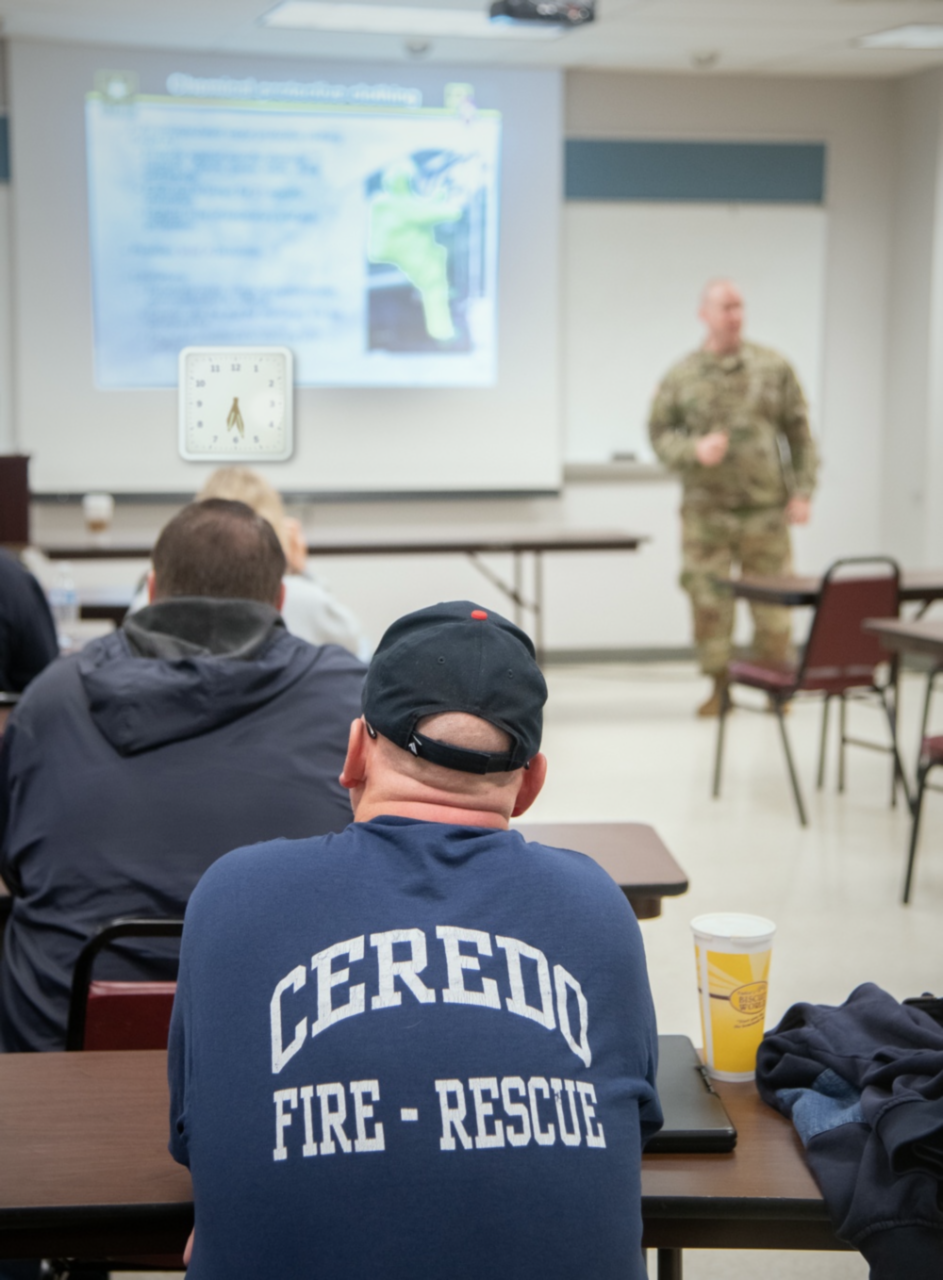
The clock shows 6.28
